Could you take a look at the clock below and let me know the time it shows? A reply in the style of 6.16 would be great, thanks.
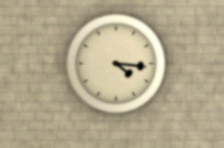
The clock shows 4.16
